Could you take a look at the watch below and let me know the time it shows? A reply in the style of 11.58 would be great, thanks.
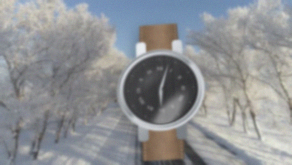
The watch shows 6.03
